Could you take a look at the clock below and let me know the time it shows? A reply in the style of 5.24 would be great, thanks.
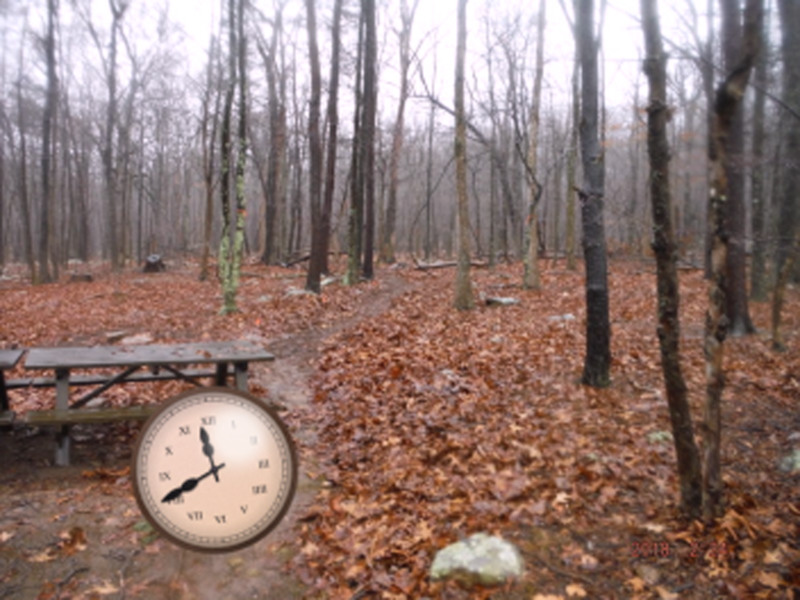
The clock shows 11.41
